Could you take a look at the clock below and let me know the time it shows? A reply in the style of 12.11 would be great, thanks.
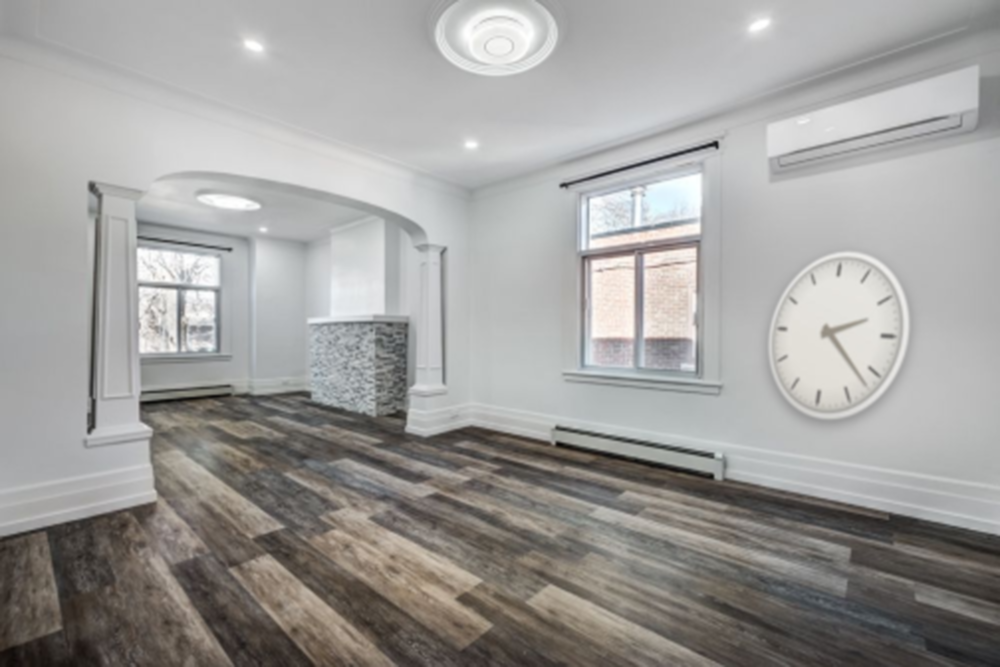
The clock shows 2.22
